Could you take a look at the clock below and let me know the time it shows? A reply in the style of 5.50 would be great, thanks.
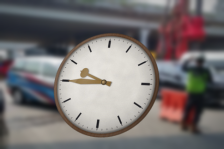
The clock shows 9.45
